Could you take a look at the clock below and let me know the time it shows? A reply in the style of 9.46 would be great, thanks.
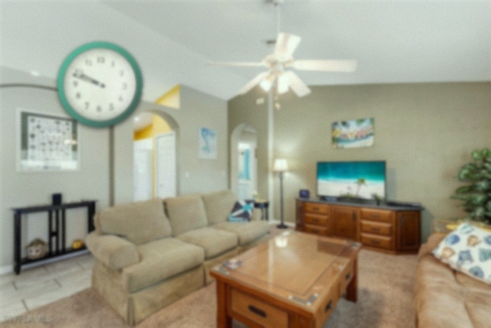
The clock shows 9.48
